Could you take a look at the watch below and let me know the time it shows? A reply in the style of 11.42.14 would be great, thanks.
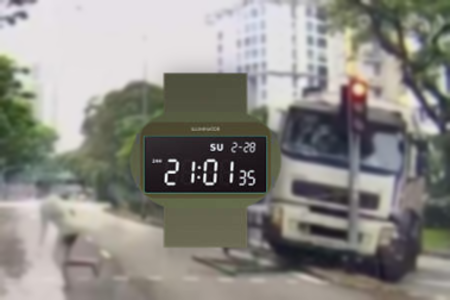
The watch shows 21.01.35
